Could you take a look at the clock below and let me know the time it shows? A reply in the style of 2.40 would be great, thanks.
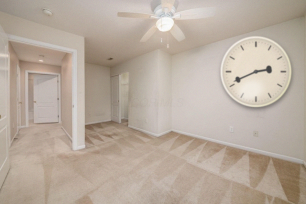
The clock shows 2.41
